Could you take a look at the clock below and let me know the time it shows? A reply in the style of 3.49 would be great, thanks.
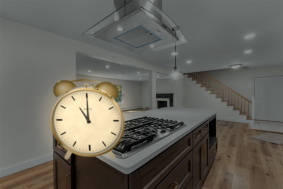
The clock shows 11.00
